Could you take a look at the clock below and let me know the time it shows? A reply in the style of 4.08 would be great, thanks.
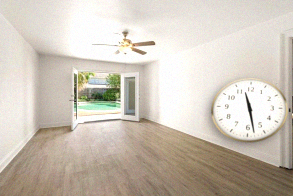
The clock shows 11.28
